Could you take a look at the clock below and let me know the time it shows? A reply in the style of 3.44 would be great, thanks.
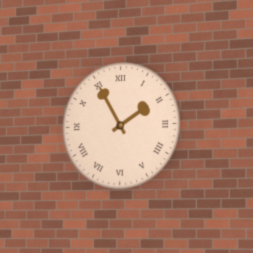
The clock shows 1.55
